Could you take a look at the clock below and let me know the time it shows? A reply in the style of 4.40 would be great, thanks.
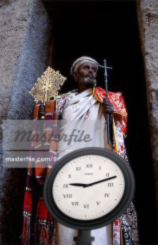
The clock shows 9.12
